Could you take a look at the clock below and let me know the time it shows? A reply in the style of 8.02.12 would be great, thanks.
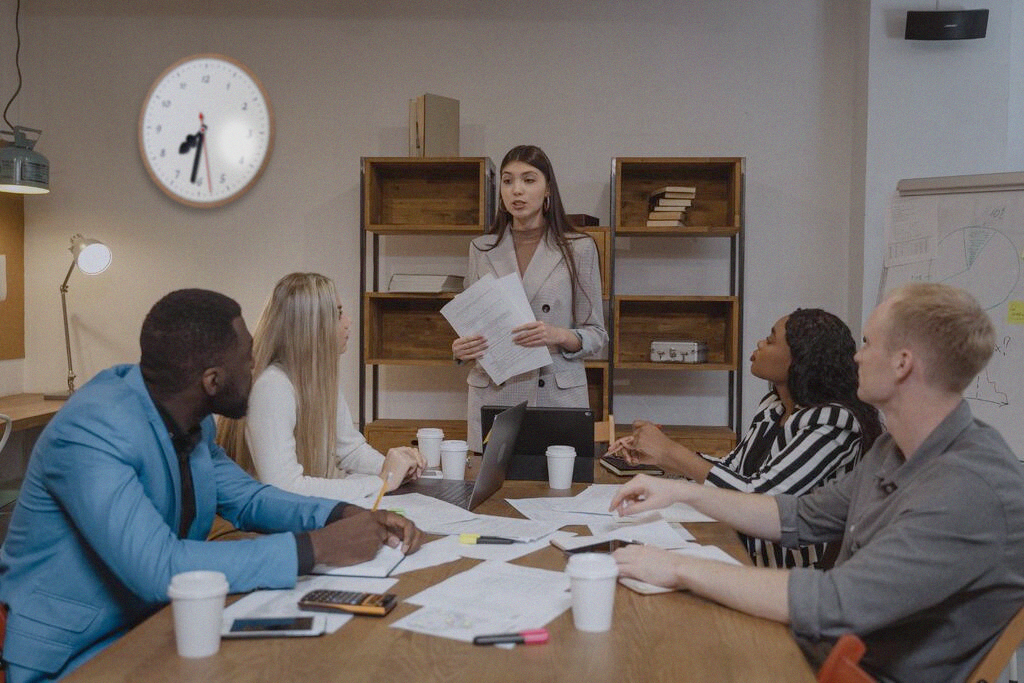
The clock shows 7.31.28
